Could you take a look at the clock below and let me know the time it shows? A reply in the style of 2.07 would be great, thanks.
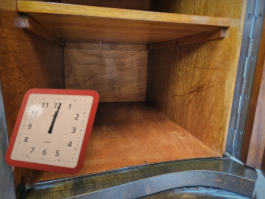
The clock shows 12.01
